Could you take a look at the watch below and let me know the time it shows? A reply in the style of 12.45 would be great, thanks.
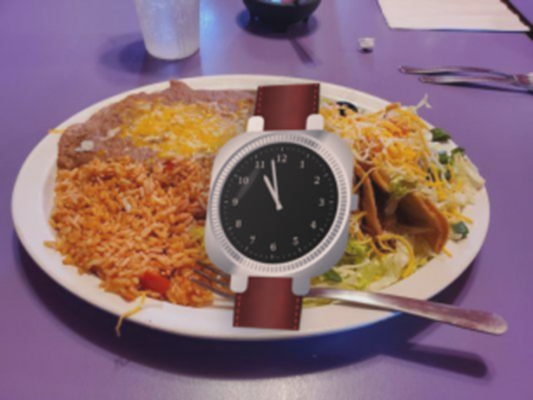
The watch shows 10.58
